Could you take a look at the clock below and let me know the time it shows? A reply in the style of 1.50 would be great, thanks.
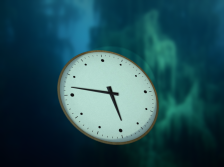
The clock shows 5.47
